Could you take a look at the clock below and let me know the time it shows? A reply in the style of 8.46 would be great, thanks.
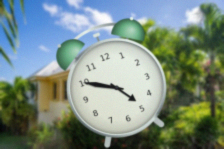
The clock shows 4.50
